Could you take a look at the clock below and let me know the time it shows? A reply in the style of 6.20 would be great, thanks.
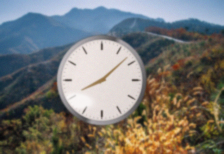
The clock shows 8.08
